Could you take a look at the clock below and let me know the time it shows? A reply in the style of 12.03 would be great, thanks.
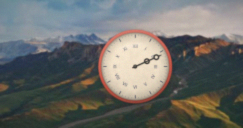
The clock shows 2.11
